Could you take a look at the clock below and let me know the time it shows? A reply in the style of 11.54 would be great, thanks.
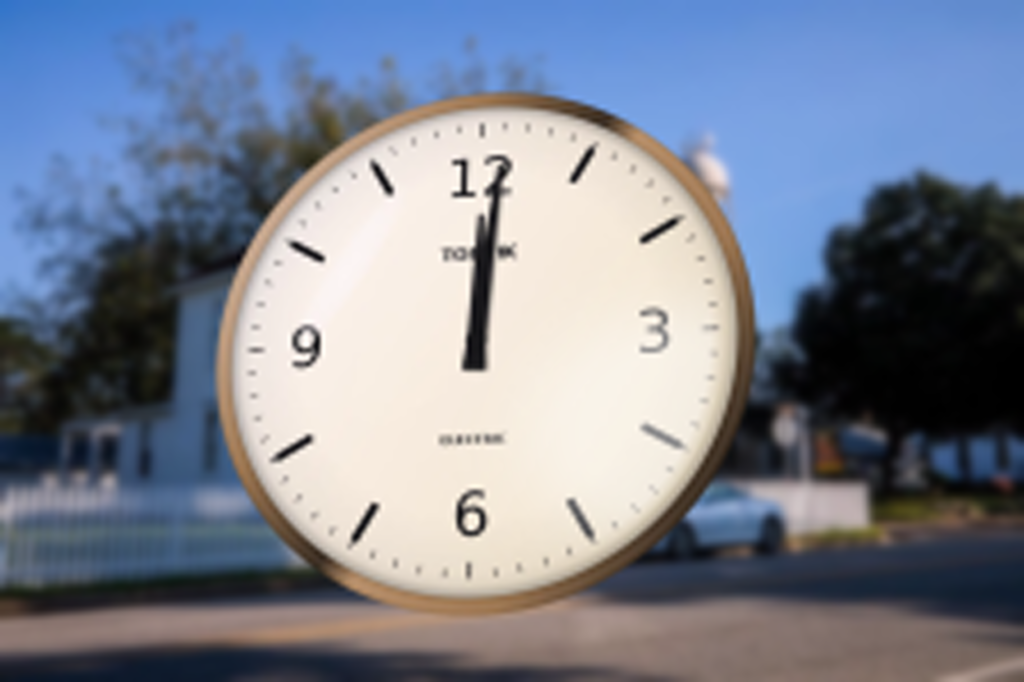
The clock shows 12.01
